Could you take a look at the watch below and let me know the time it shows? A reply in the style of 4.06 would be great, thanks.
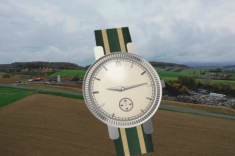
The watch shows 9.14
